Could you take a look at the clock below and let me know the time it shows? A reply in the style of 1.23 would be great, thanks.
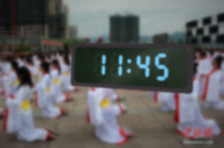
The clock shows 11.45
